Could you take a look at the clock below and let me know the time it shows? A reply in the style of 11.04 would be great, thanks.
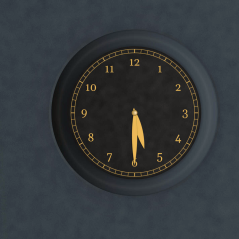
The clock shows 5.30
